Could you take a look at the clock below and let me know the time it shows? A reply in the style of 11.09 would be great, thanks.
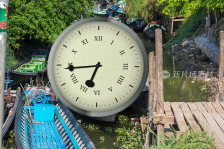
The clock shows 6.44
